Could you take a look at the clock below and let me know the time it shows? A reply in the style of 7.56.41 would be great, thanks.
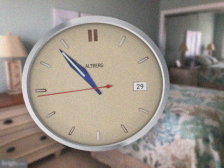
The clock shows 10.53.44
